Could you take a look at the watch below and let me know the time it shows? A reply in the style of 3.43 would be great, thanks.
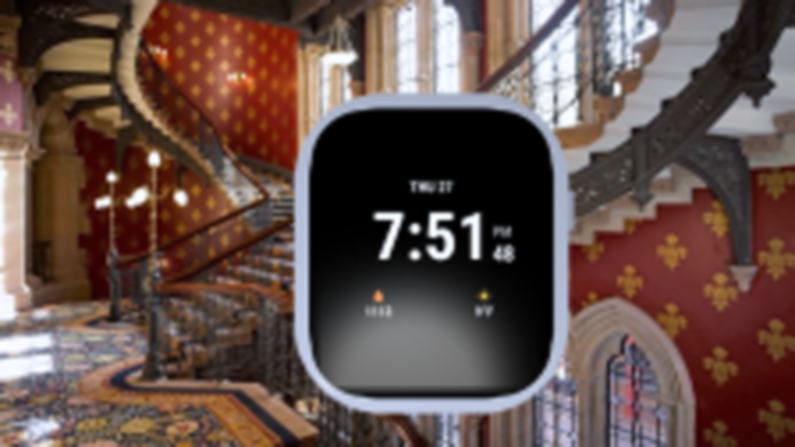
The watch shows 7.51
